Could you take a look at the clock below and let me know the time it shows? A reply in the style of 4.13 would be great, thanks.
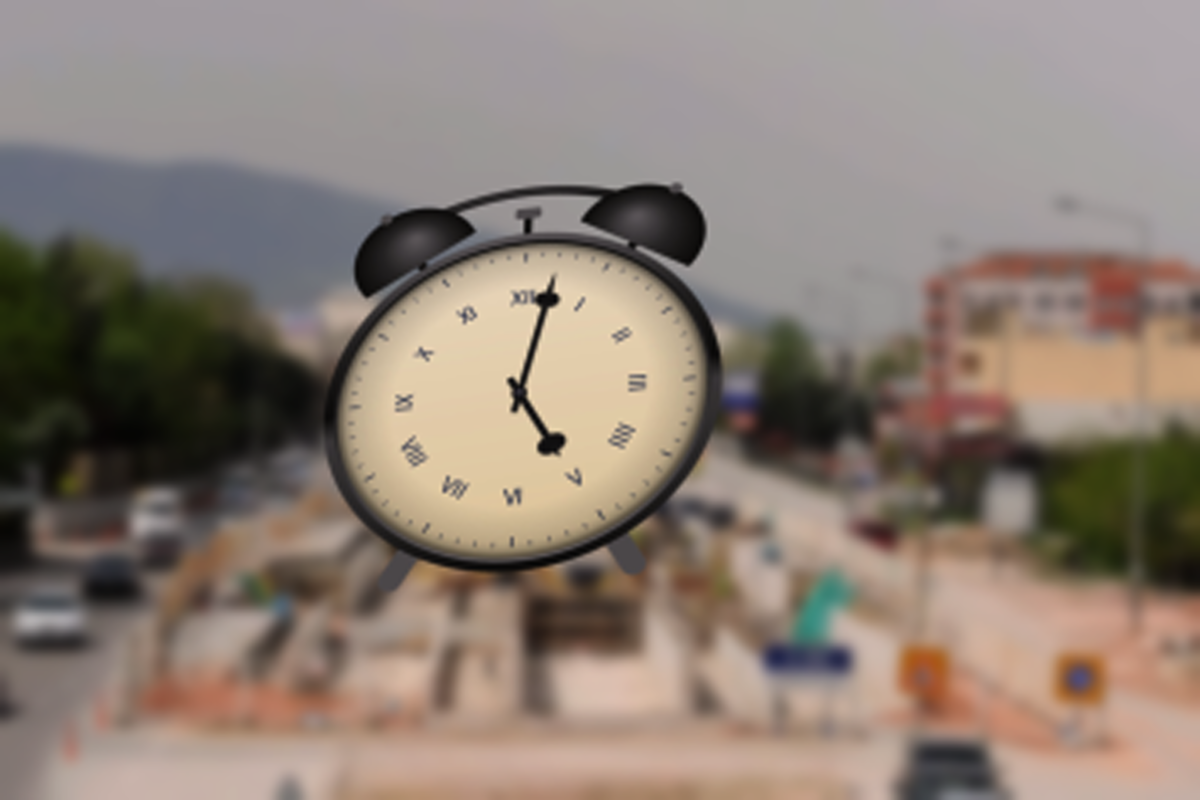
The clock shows 5.02
